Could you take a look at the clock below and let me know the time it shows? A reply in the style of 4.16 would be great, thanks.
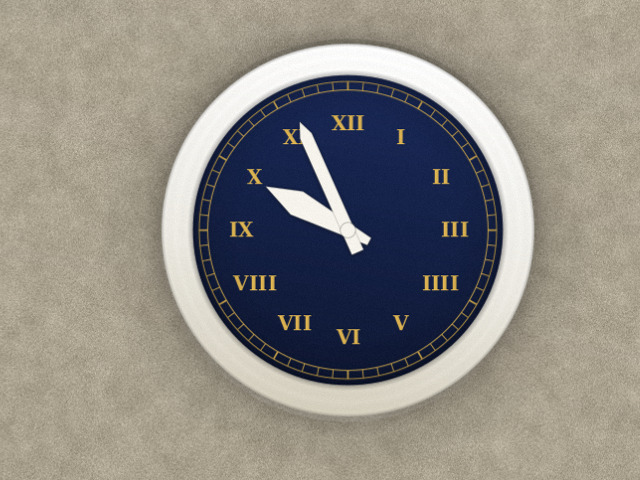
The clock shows 9.56
